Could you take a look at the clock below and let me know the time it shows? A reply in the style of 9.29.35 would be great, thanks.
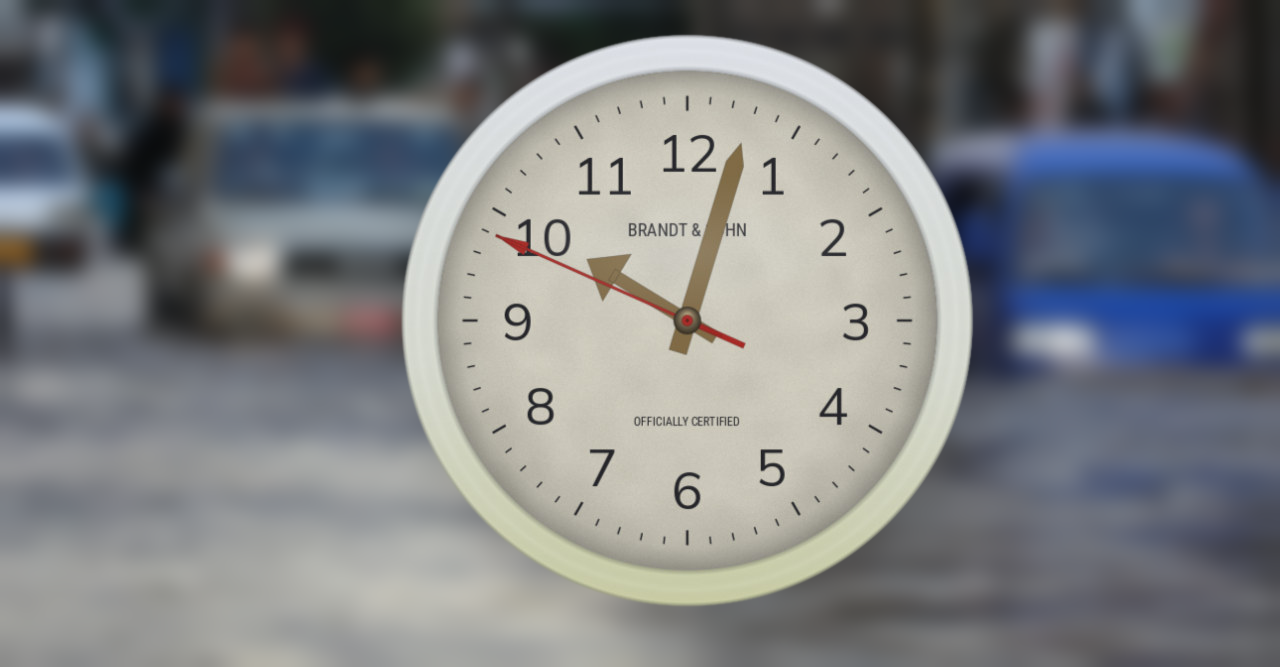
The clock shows 10.02.49
